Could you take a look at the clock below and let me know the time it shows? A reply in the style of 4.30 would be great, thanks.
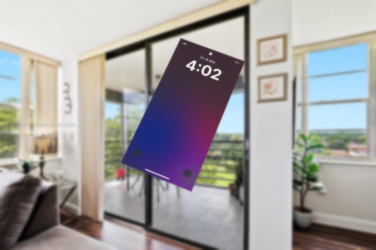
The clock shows 4.02
